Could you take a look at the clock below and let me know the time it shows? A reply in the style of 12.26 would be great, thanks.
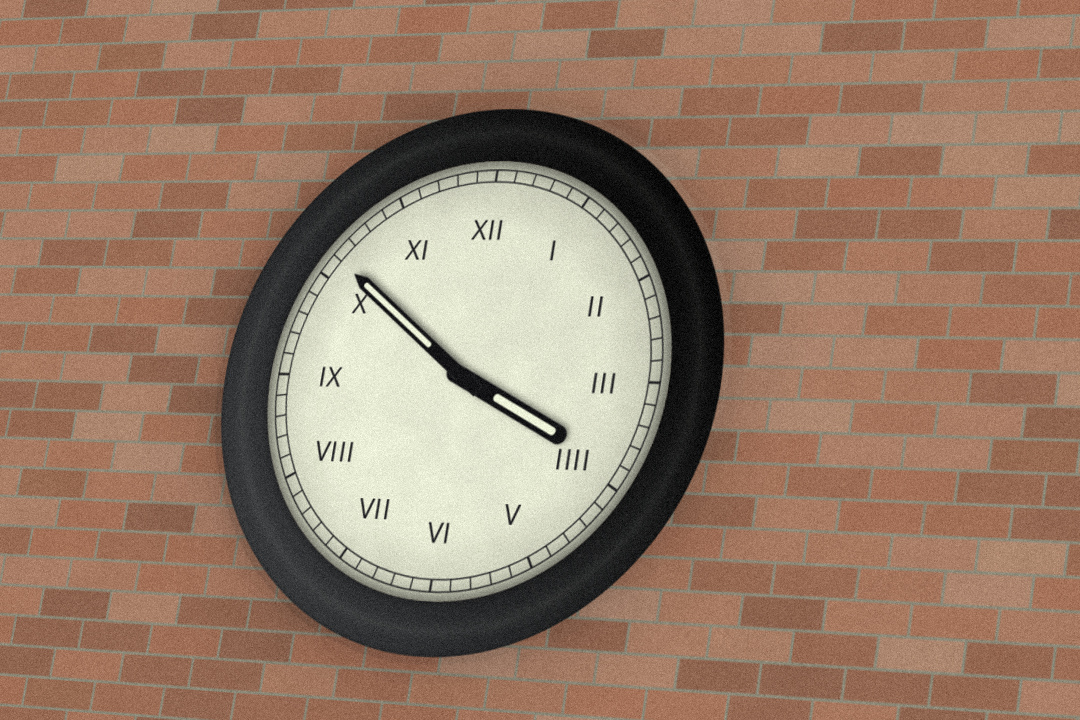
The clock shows 3.51
